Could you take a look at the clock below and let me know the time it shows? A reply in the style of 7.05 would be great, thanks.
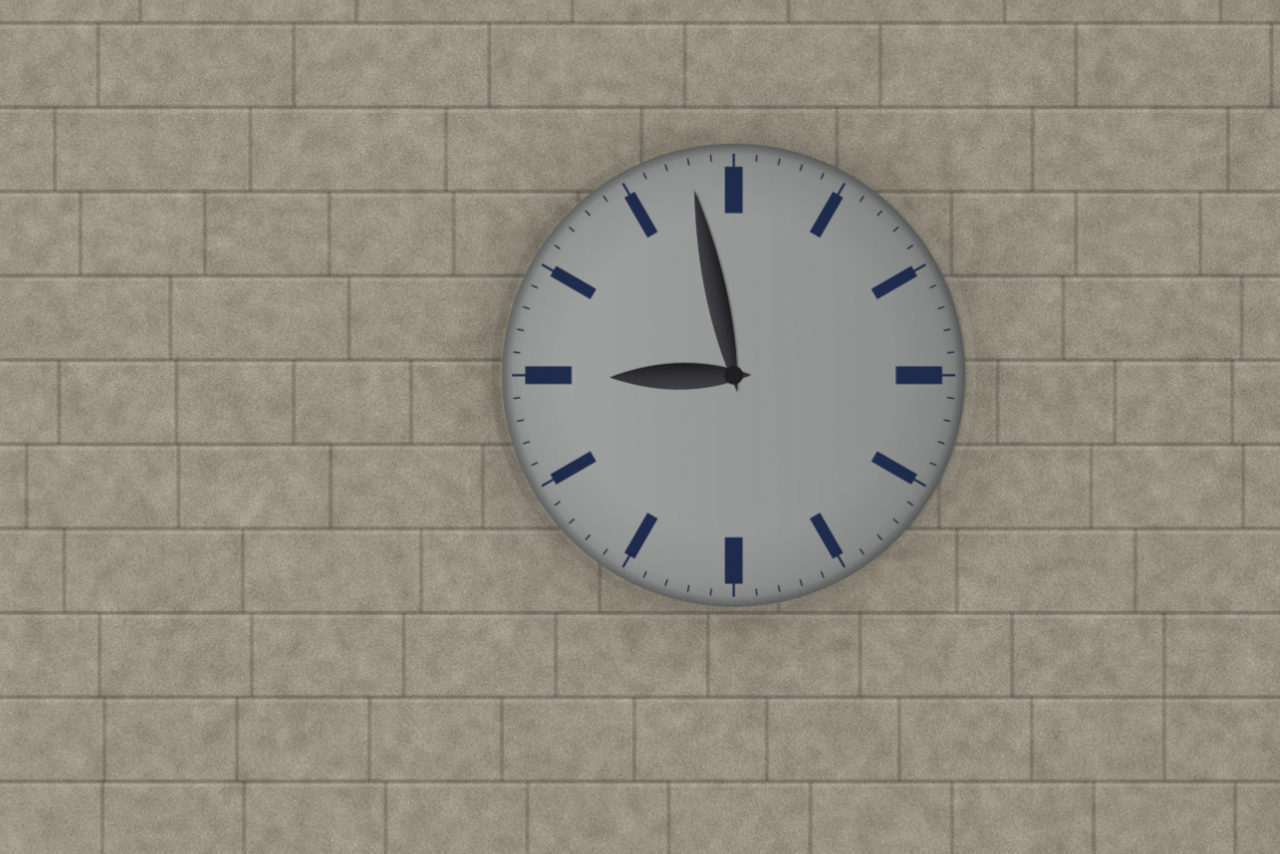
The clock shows 8.58
